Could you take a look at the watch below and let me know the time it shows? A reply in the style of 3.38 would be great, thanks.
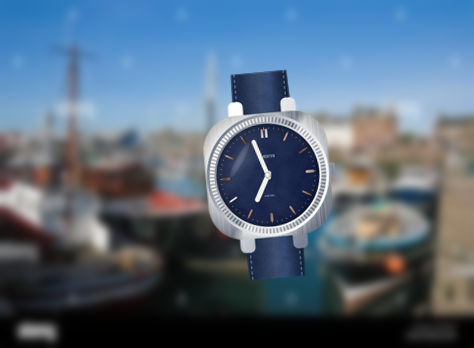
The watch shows 6.57
